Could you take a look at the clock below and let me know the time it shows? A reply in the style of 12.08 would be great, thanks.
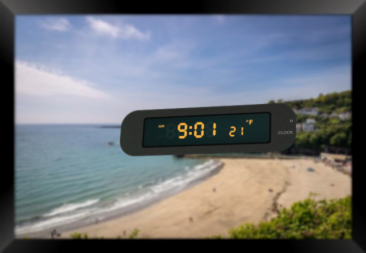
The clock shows 9.01
